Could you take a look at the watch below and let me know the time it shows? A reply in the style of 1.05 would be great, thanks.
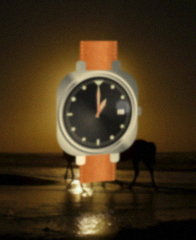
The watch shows 1.00
